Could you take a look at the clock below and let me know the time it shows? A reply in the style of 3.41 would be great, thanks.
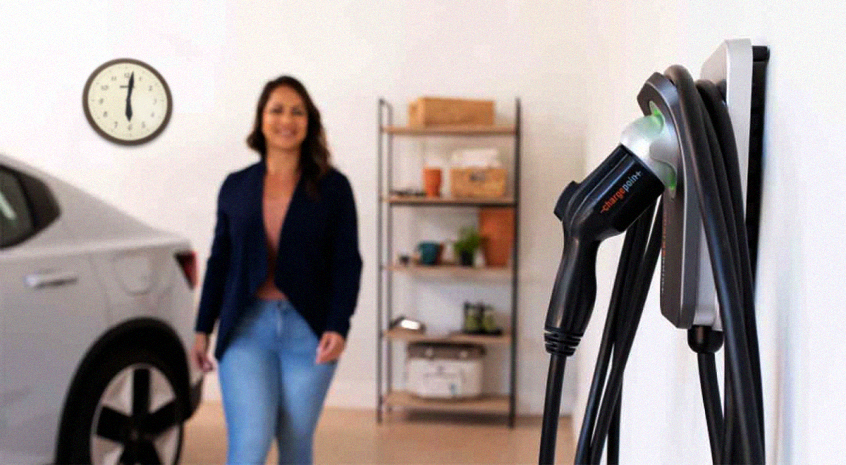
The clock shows 6.02
